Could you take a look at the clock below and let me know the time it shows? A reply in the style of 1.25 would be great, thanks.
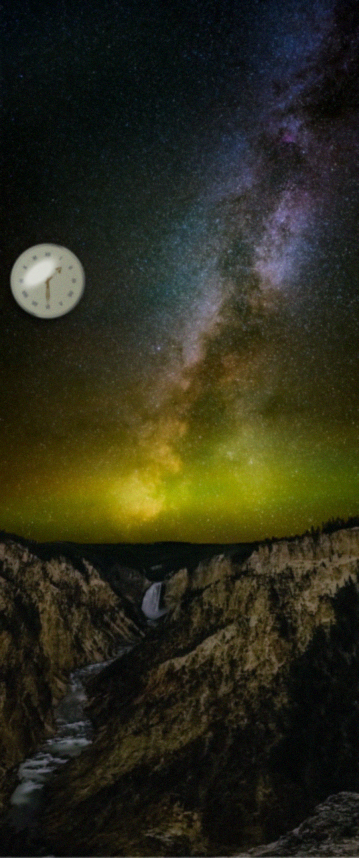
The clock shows 1.30
